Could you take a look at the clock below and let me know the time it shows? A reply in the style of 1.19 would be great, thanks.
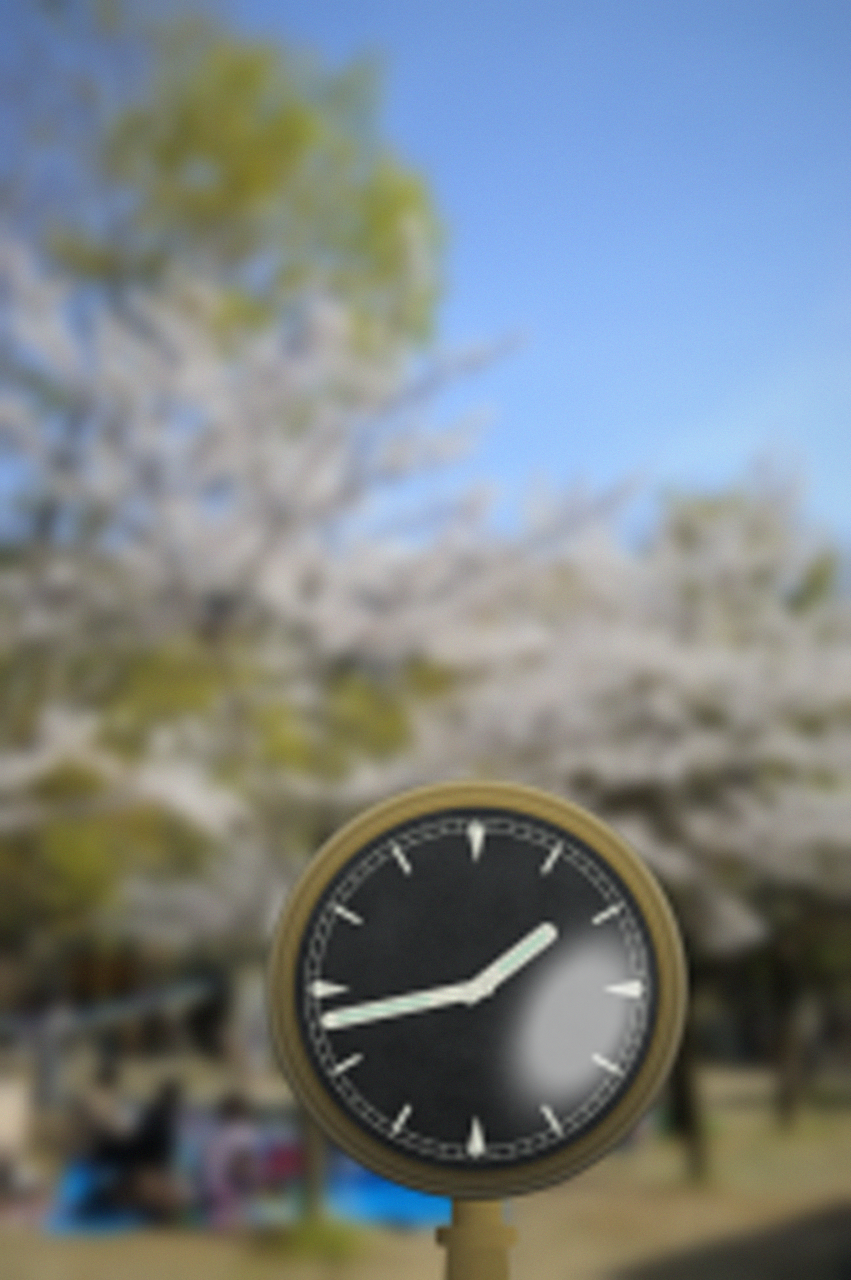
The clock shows 1.43
